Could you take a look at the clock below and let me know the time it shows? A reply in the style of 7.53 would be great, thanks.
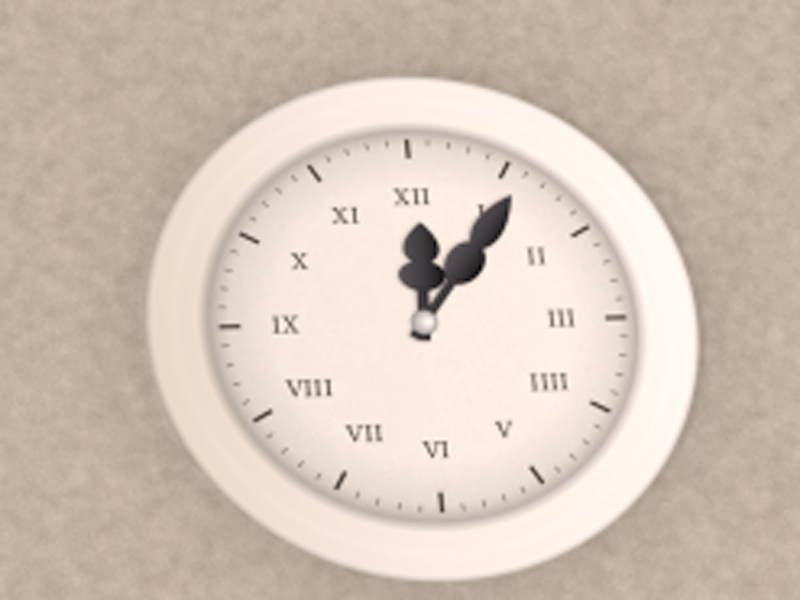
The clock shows 12.06
